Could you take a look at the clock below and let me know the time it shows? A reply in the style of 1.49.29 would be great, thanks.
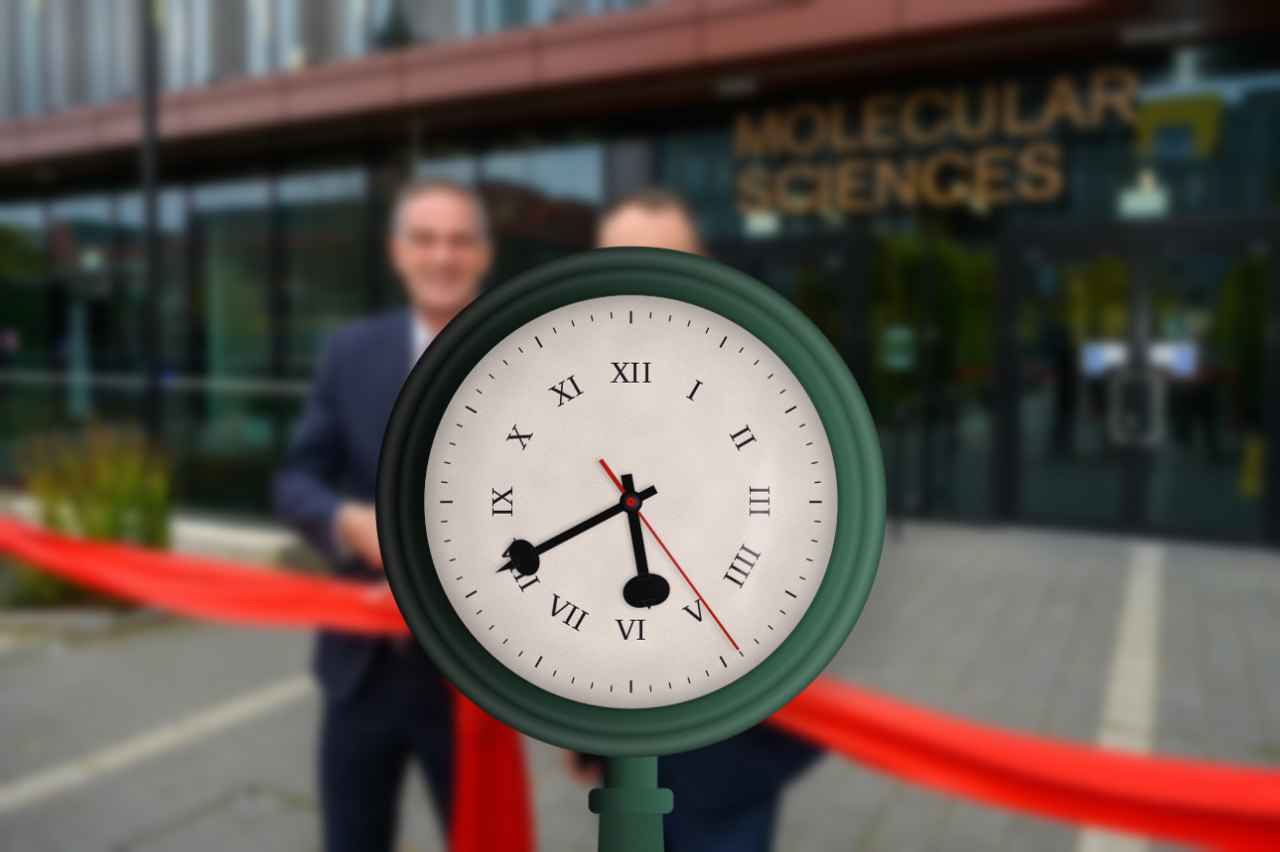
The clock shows 5.40.24
